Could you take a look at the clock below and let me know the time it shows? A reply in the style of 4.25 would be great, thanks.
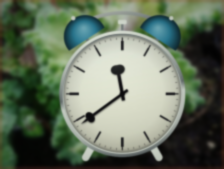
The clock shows 11.39
